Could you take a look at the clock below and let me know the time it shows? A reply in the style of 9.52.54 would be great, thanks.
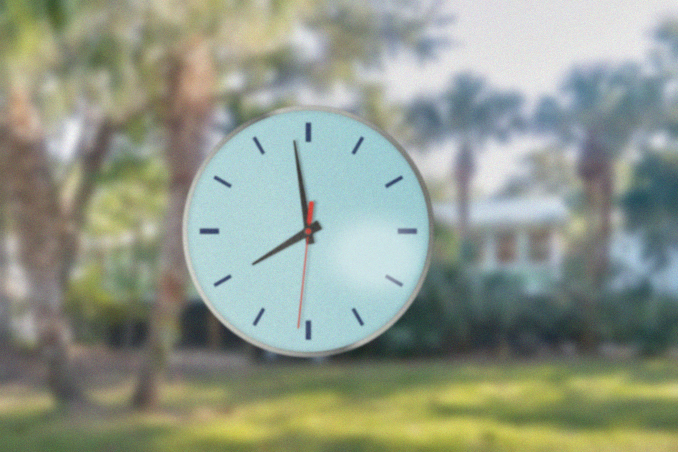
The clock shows 7.58.31
